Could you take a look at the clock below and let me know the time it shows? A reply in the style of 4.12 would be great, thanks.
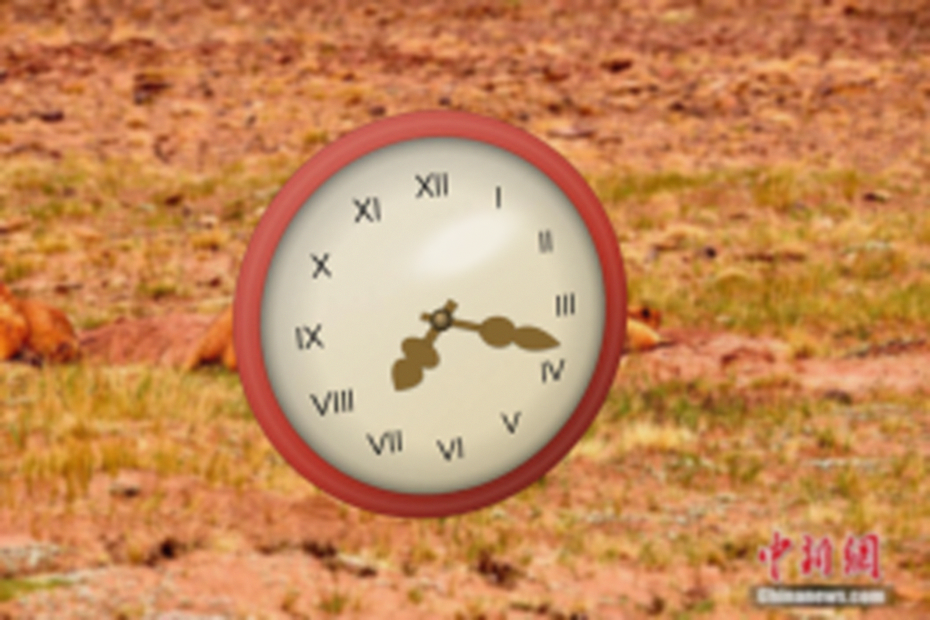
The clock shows 7.18
